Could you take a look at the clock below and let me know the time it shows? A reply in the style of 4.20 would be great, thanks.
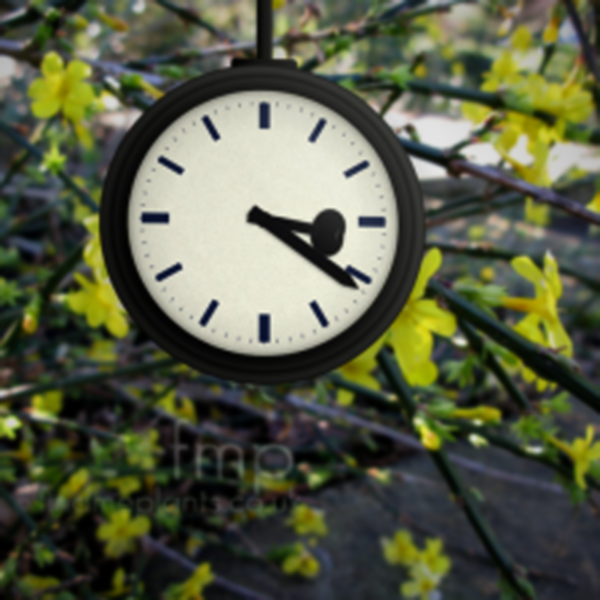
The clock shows 3.21
